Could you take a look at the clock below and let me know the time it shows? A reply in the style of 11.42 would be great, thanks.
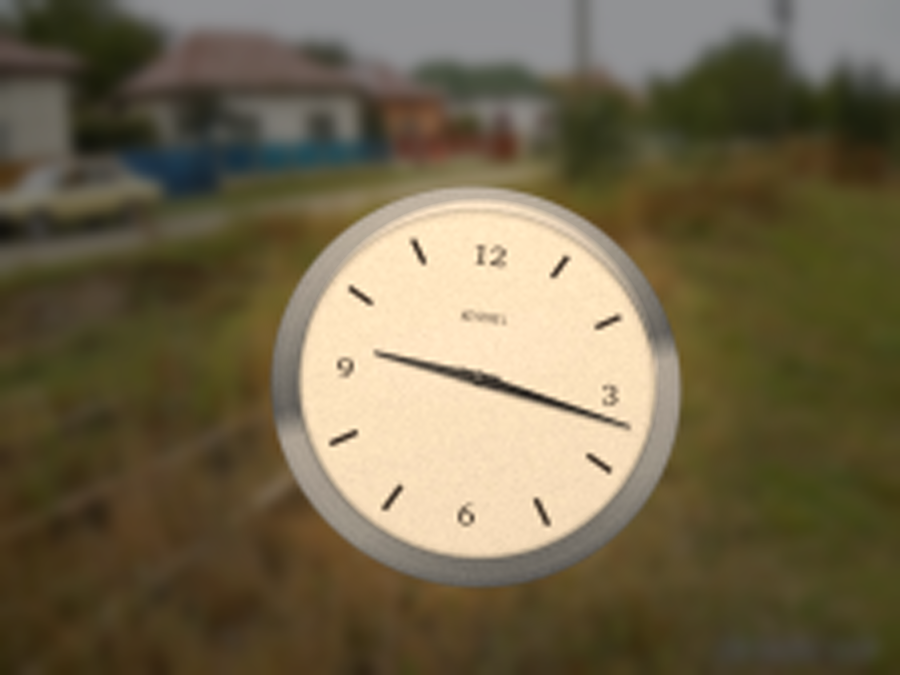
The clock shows 9.17
